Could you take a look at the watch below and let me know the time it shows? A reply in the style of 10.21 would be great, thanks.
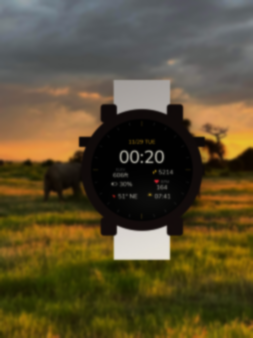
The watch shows 0.20
